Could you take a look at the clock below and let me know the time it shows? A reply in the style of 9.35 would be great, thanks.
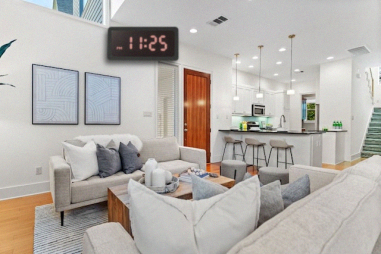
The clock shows 11.25
